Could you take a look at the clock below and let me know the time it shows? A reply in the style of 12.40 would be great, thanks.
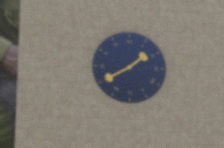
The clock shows 1.40
